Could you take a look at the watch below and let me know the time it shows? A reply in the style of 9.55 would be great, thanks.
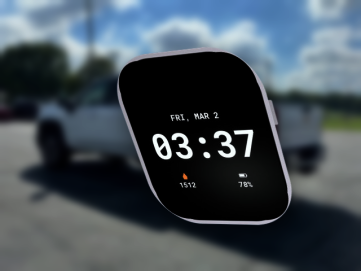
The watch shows 3.37
